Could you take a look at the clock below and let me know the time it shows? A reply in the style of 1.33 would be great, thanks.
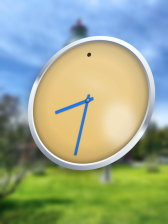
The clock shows 8.32
